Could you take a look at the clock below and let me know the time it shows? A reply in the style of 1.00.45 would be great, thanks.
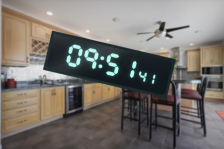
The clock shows 9.51.41
